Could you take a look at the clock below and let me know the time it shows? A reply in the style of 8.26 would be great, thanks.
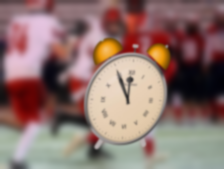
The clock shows 11.55
